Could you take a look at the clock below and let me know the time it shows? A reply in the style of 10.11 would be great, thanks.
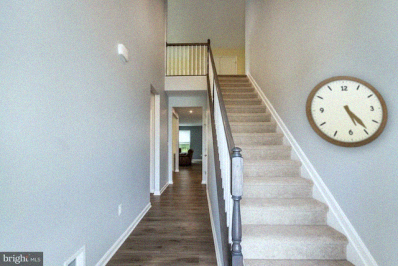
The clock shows 5.24
